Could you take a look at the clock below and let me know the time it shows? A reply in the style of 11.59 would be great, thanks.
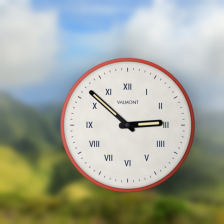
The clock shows 2.52
